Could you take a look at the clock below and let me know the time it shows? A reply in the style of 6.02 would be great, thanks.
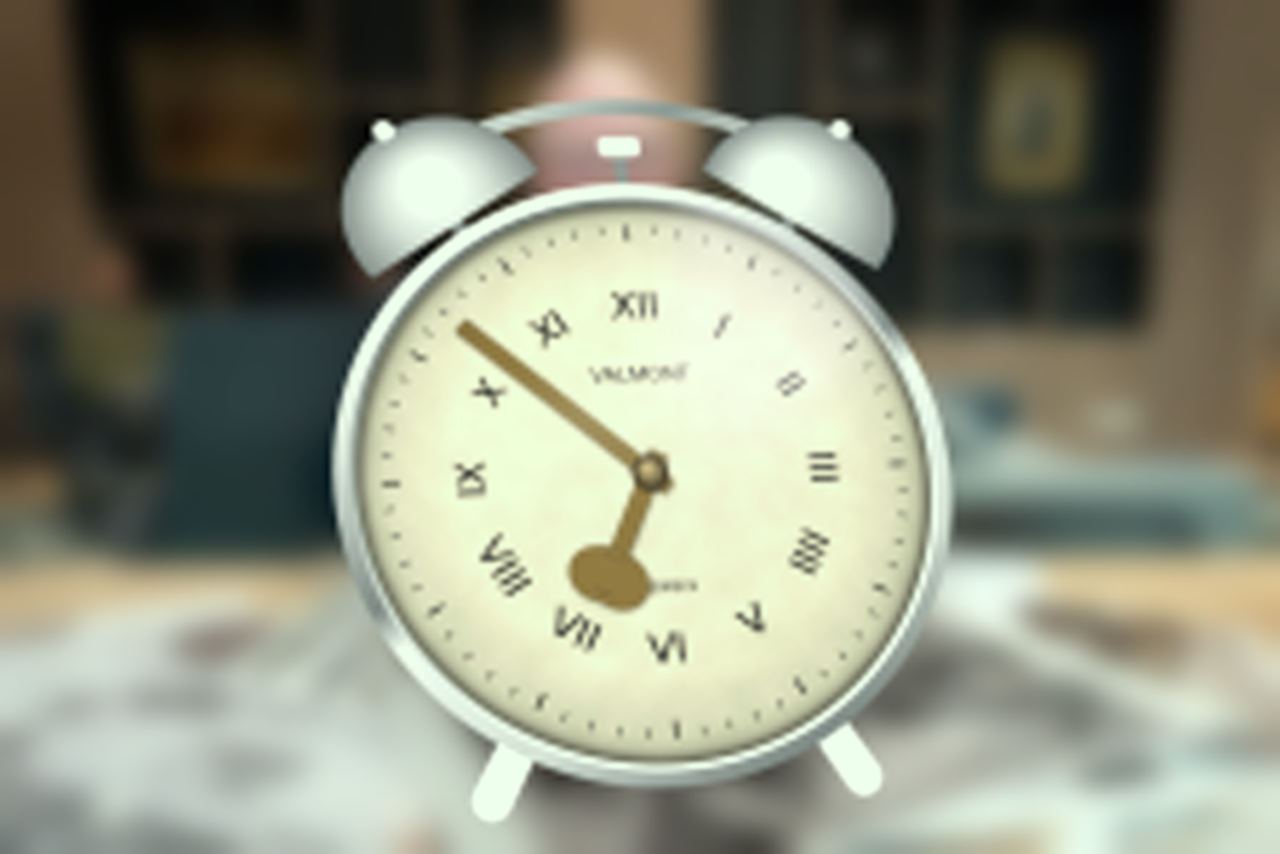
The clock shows 6.52
